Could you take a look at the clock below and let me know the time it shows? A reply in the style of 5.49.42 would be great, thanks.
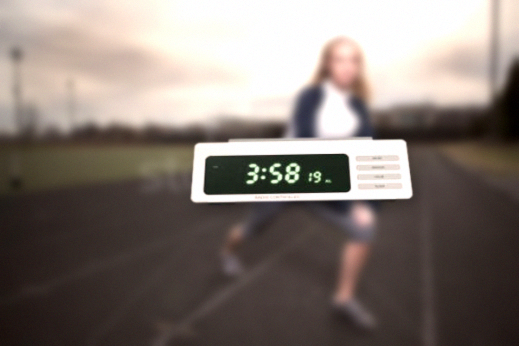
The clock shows 3.58.19
